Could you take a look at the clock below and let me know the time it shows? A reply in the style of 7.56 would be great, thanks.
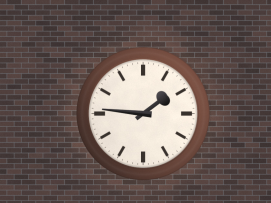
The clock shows 1.46
